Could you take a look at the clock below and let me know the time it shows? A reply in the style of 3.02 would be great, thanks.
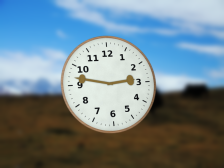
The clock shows 2.47
